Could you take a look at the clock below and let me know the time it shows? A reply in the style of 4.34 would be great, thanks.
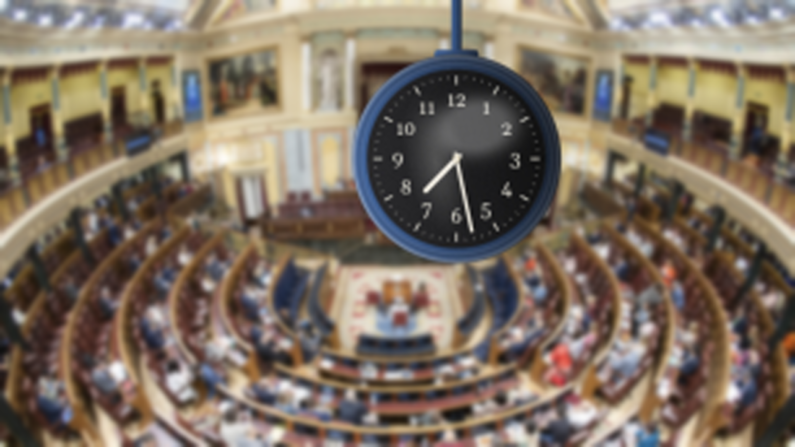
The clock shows 7.28
